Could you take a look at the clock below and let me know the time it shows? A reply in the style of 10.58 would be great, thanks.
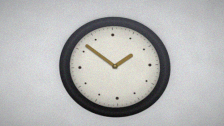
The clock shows 1.52
